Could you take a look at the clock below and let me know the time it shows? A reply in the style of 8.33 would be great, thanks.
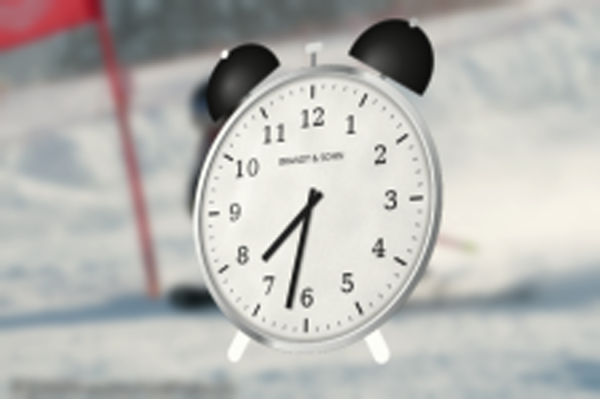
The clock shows 7.32
